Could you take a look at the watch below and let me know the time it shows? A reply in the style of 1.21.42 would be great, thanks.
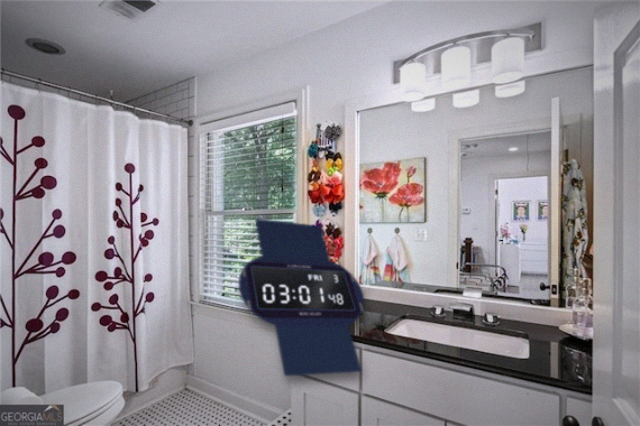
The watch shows 3.01.48
